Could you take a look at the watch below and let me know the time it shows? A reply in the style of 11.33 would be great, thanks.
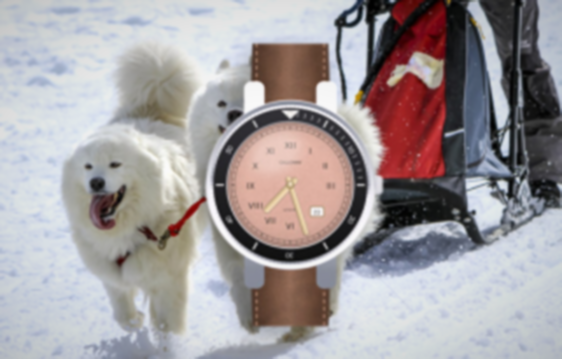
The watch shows 7.27
